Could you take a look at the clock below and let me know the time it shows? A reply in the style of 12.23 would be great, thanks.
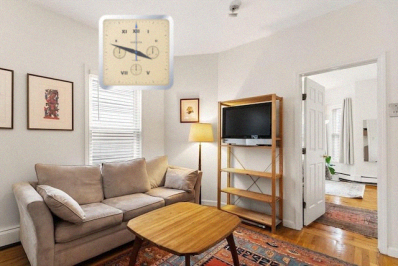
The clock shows 3.48
